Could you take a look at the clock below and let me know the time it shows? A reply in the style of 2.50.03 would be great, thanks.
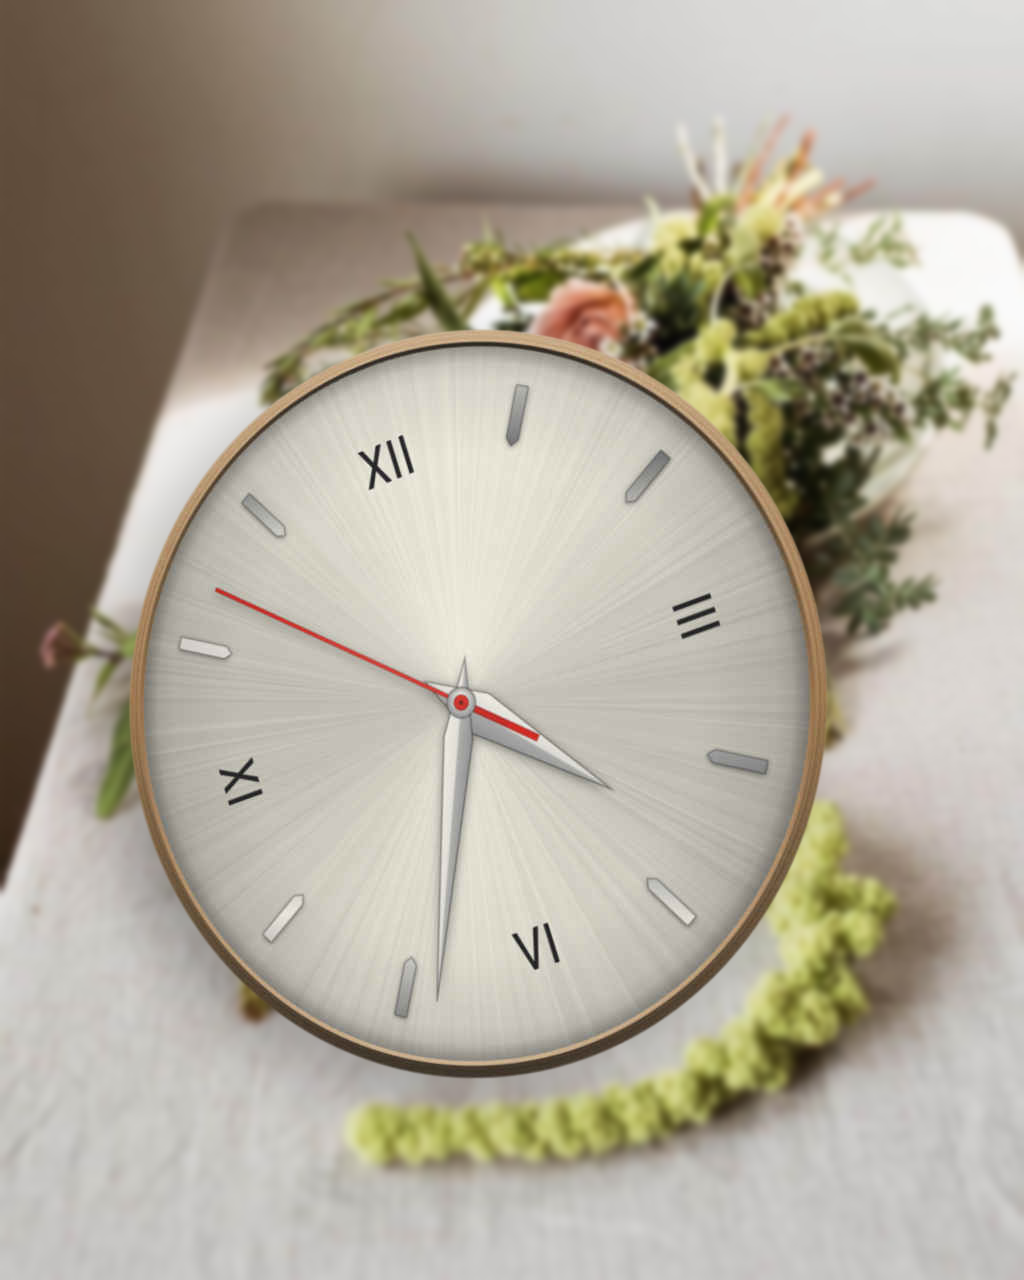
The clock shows 4.33.52
